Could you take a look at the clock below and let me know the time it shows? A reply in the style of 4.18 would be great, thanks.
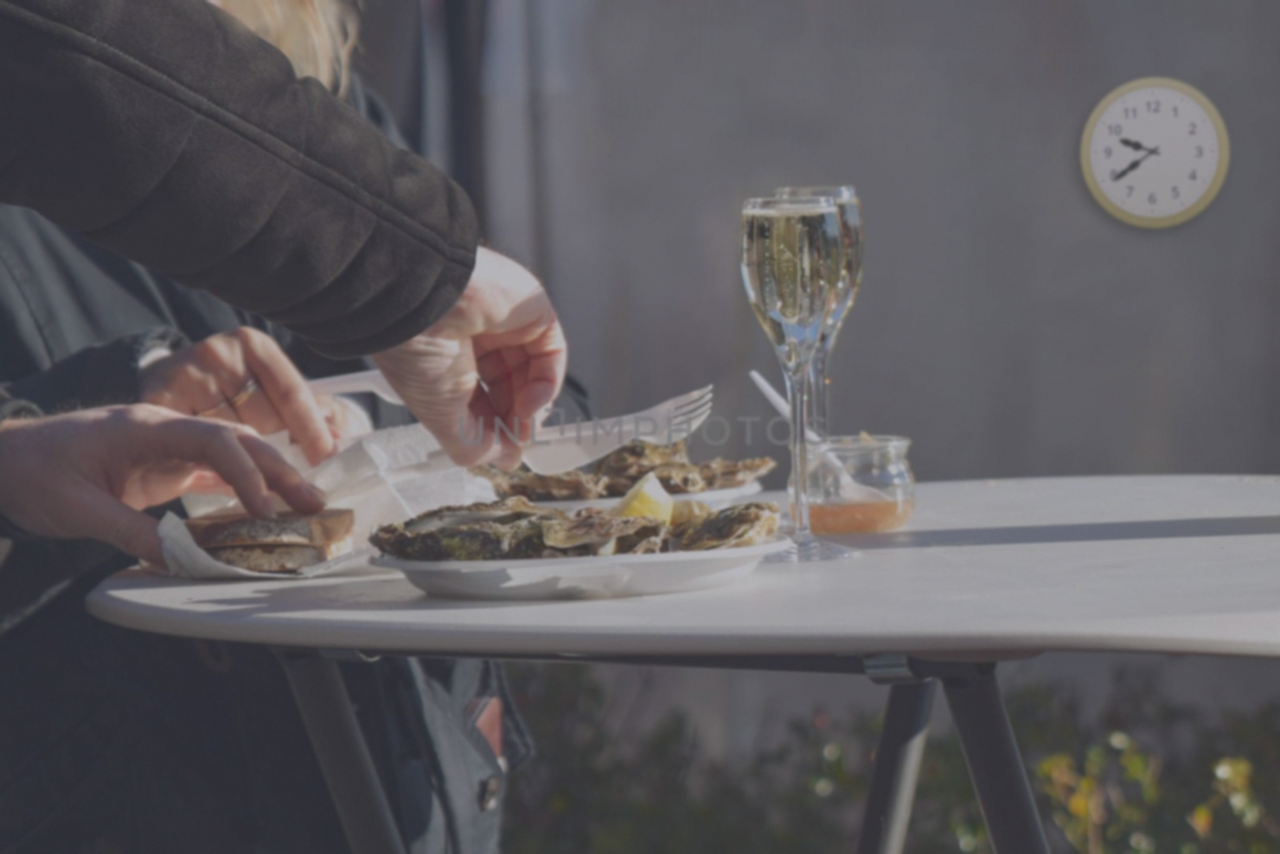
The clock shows 9.39
